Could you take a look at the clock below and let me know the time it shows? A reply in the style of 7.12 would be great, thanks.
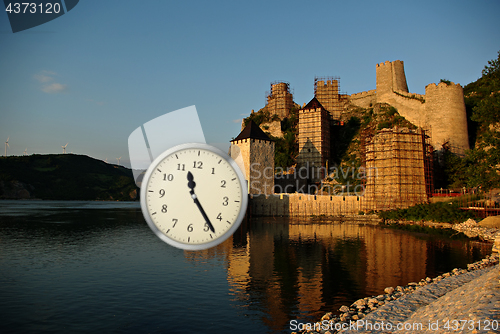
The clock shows 11.24
